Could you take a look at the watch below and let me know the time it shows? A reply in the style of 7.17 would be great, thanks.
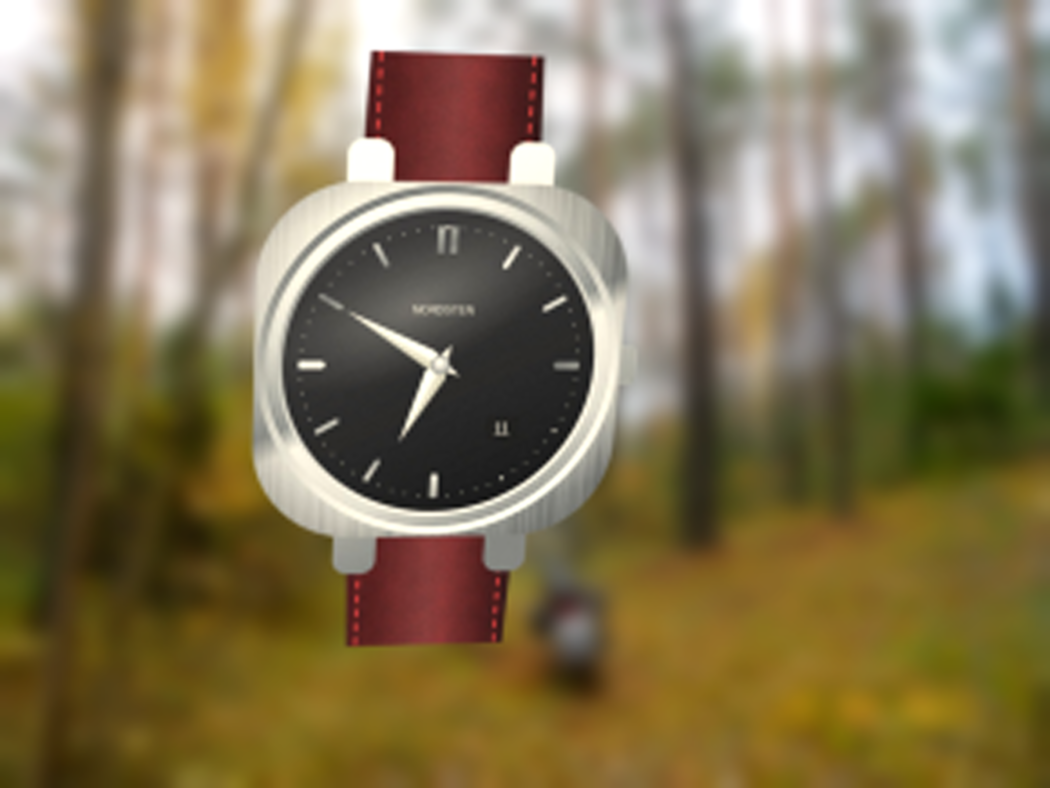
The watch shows 6.50
